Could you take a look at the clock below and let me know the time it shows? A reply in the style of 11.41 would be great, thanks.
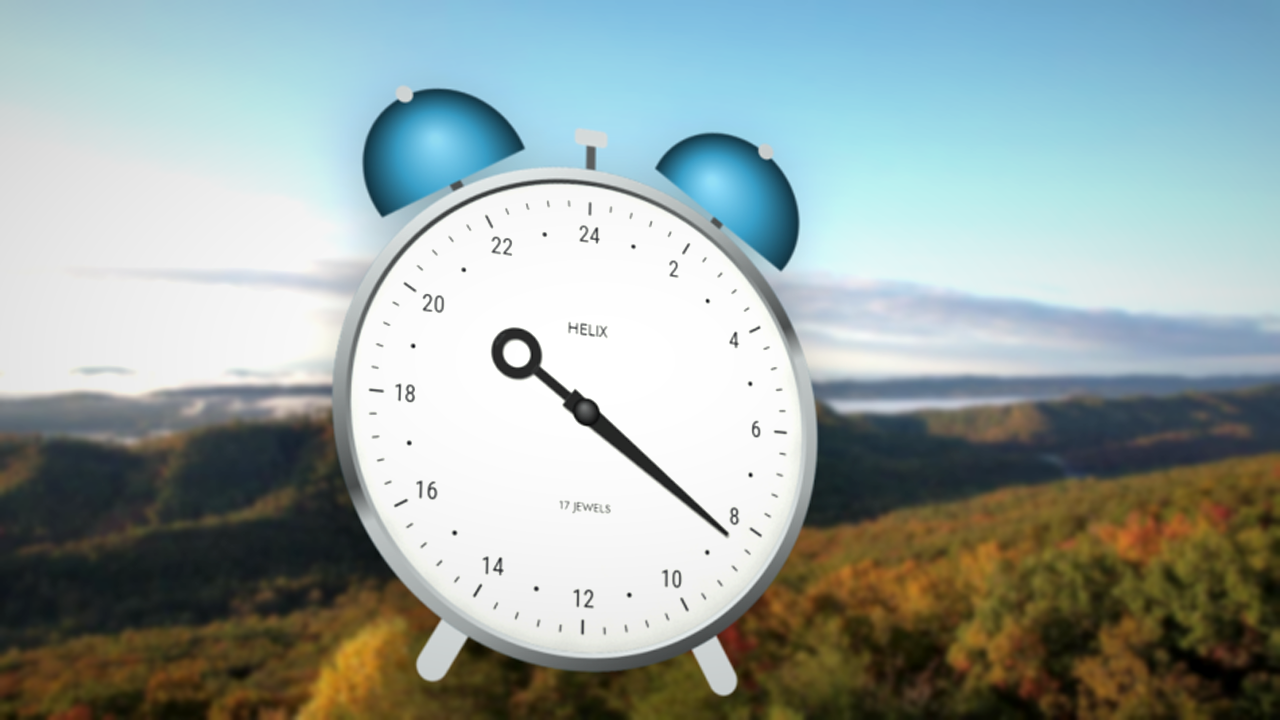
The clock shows 20.21
